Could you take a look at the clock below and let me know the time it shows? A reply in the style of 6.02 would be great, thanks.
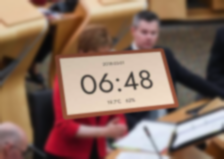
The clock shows 6.48
